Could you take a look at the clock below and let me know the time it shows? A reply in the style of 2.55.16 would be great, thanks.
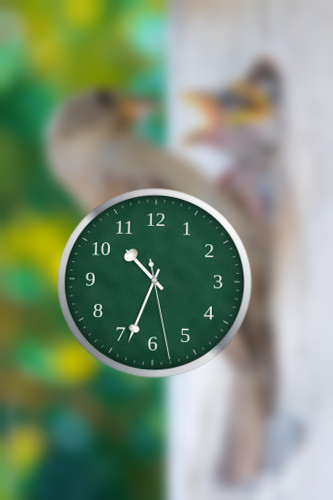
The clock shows 10.33.28
